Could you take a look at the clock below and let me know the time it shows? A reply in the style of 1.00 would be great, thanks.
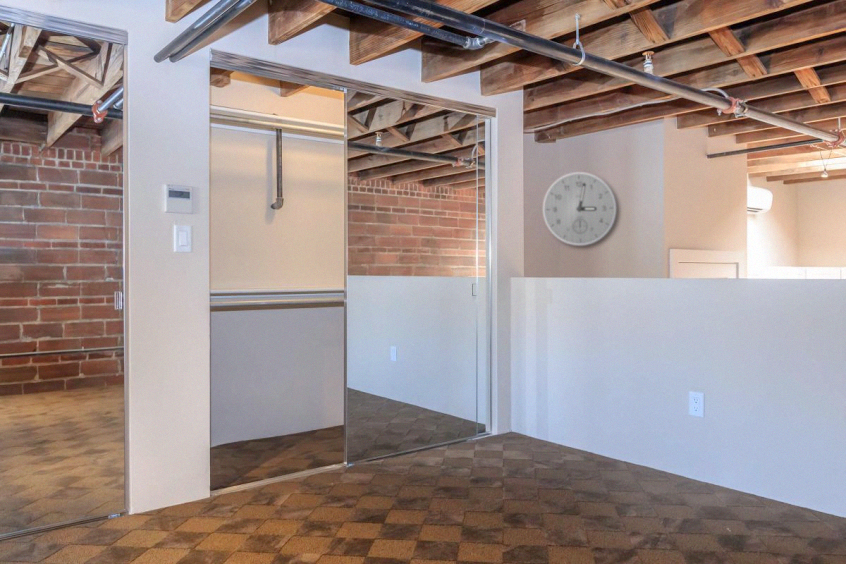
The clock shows 3.02
